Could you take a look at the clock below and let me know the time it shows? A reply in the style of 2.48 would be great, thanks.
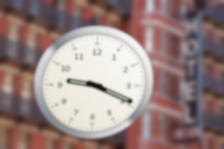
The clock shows 9.19
